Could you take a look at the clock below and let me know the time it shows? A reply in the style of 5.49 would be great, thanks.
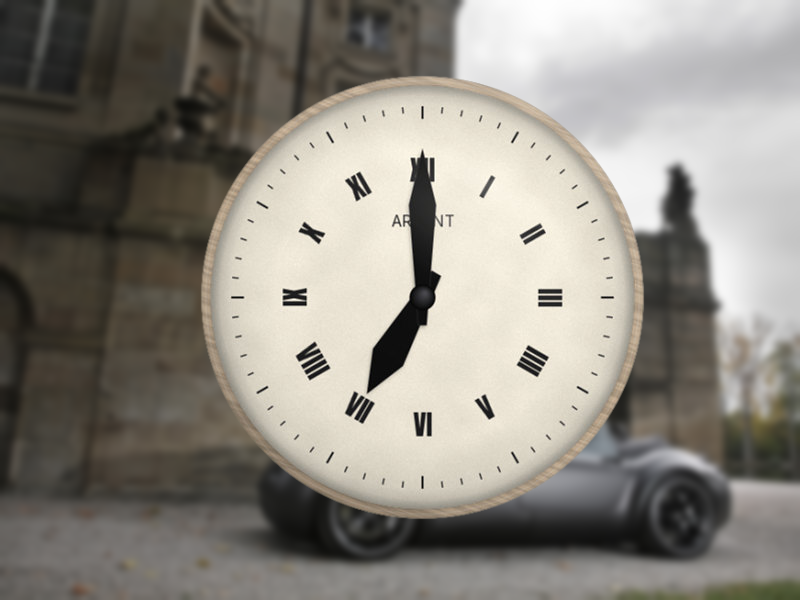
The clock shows 7.00
